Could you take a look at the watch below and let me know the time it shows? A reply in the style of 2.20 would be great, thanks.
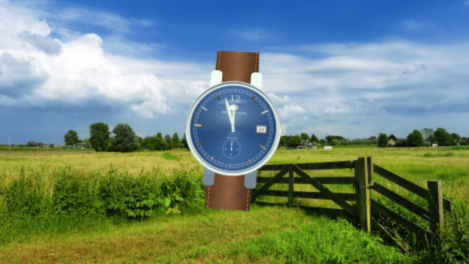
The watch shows 11.57
